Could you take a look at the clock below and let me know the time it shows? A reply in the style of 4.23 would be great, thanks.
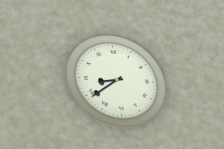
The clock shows 8.39
